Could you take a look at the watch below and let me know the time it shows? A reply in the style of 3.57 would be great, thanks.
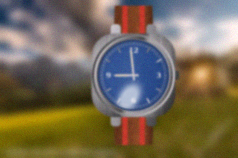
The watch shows 8.59
